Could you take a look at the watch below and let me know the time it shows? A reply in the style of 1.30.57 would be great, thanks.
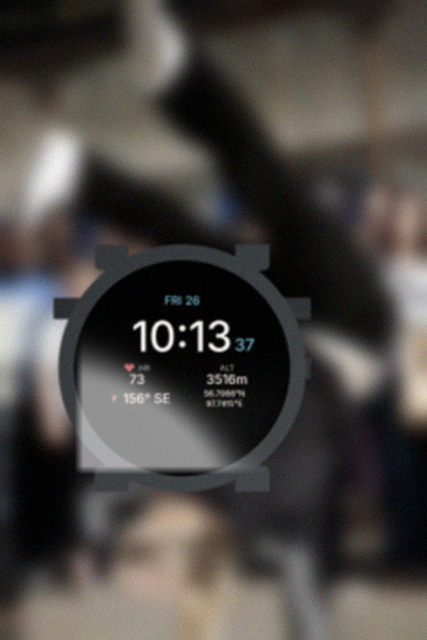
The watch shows 10.13.37
